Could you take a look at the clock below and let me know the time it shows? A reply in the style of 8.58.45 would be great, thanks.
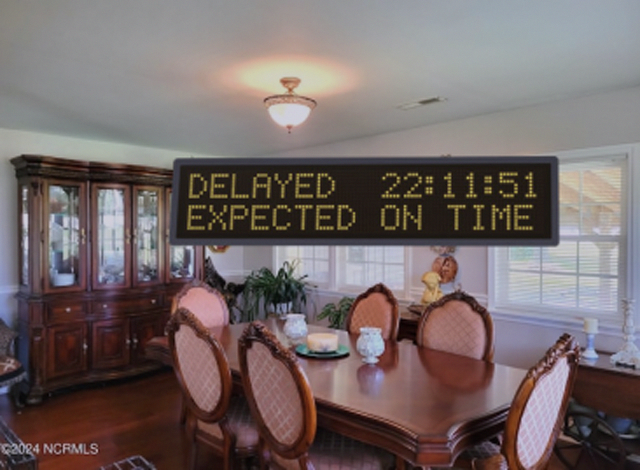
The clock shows 22.11.51
